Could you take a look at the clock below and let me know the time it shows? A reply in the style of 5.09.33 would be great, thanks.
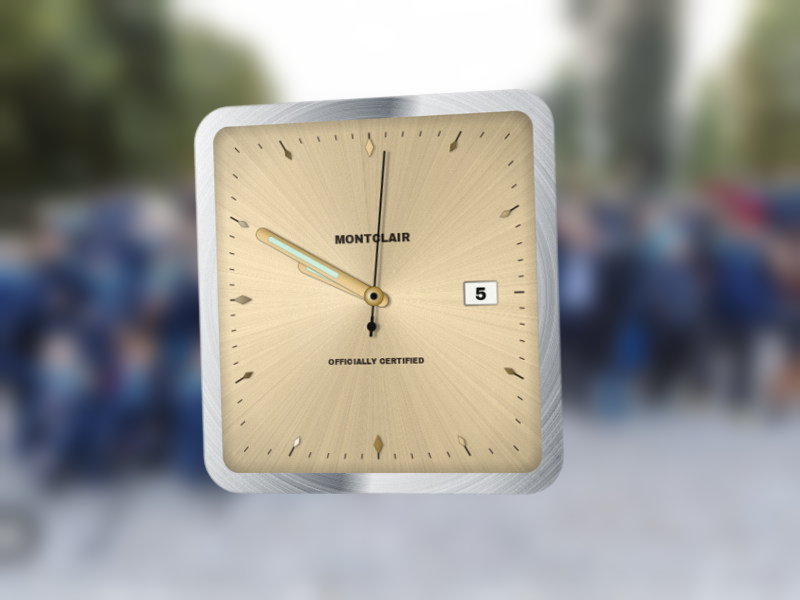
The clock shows 9.50.01
